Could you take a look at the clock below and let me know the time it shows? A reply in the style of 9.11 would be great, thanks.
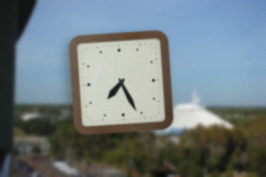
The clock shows 7.26
